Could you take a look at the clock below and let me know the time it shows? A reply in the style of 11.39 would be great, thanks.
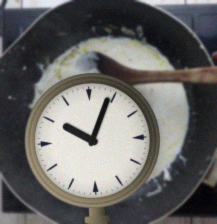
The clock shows 10.04
